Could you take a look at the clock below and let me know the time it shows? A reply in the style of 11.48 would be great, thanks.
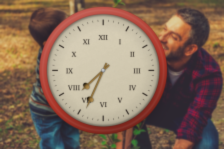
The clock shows 7.34
